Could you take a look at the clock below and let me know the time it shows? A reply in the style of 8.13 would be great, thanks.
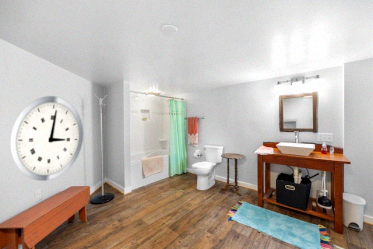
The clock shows 3.01
